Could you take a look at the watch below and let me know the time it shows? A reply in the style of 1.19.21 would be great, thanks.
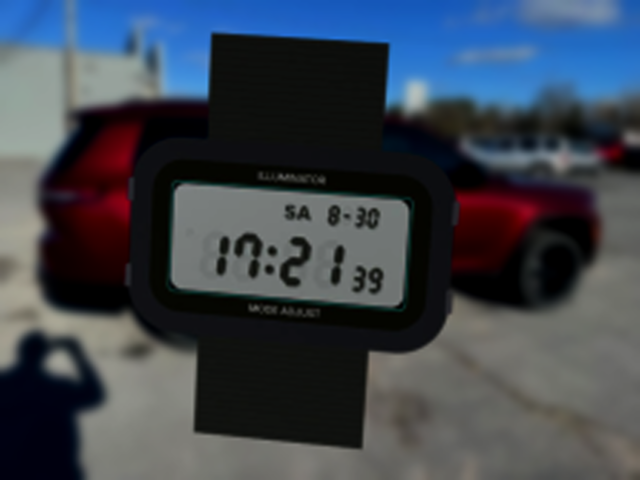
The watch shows 17.21.39
